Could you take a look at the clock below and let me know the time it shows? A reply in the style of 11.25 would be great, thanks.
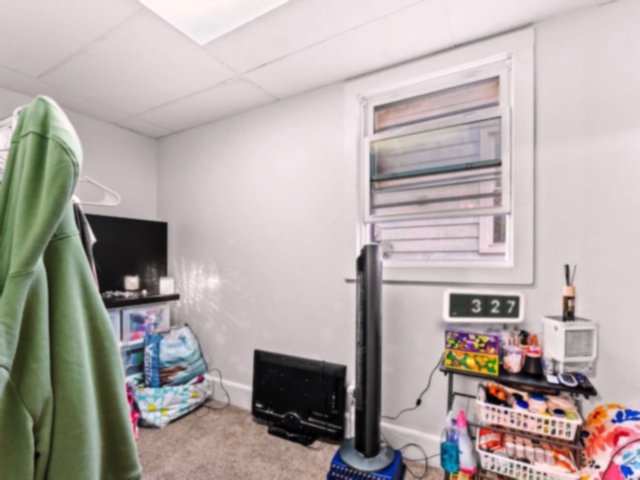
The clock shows 3.27
